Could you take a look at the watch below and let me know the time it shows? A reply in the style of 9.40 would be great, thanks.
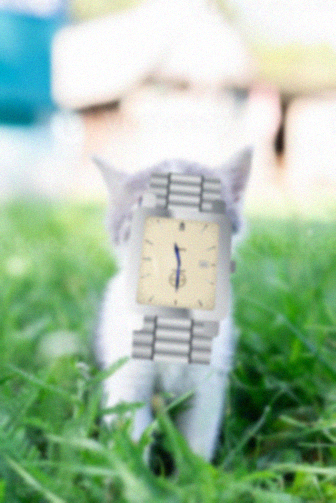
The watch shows 11.30
